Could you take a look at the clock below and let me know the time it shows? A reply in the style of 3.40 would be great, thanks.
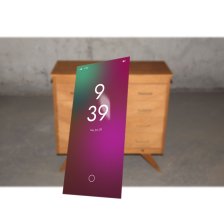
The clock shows 9.39
